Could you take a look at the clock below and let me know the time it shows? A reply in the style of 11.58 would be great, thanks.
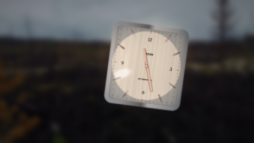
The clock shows 11.27
